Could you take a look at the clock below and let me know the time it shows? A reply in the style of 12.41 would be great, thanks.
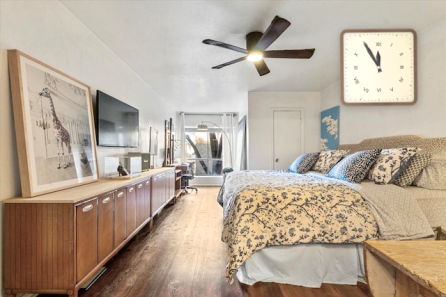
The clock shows 11.55
